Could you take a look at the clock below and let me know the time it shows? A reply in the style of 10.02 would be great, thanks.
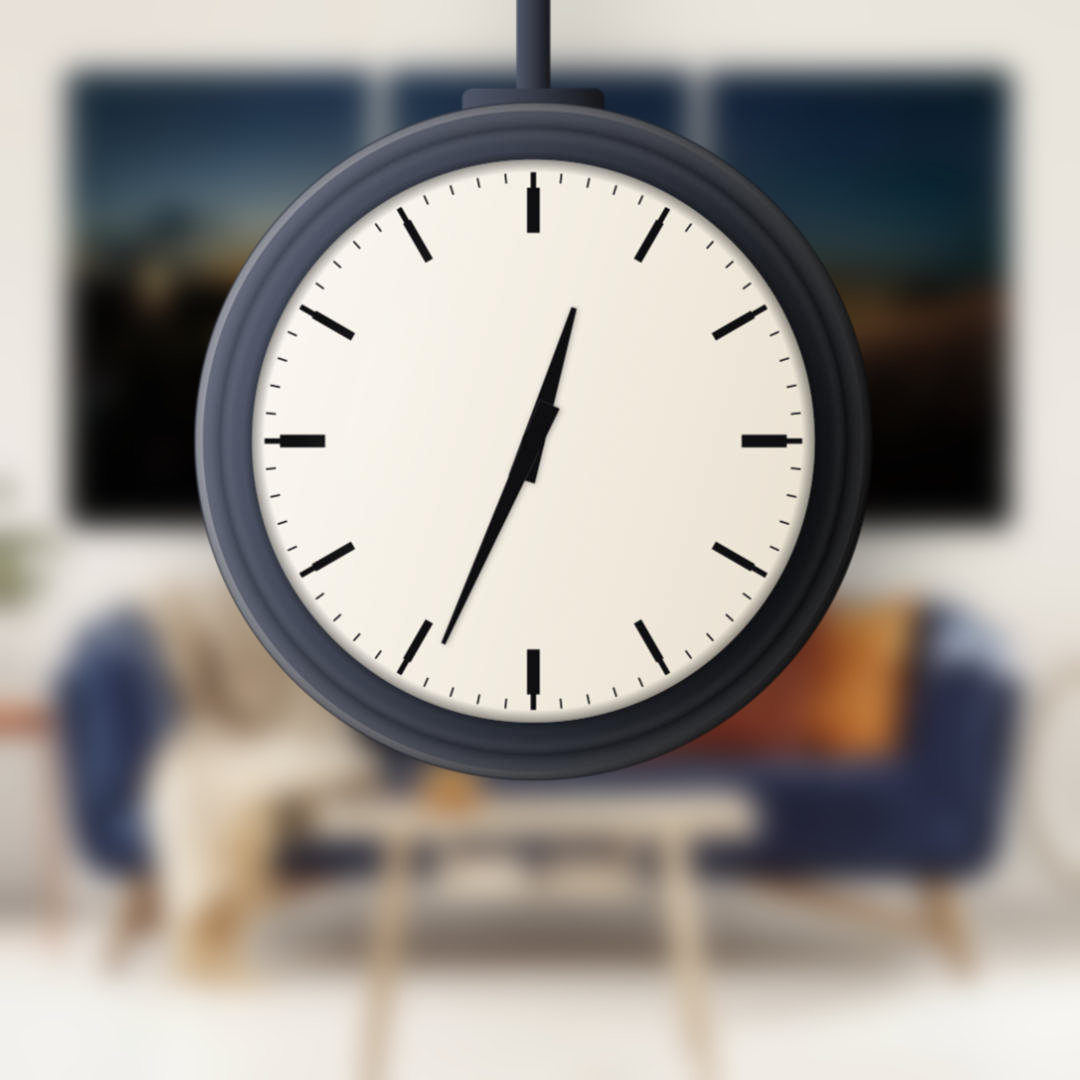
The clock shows 12.34
